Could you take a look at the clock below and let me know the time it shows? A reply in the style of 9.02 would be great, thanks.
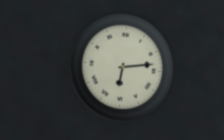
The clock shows 6.13
